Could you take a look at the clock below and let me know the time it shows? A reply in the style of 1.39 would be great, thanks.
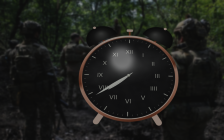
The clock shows 7.39
